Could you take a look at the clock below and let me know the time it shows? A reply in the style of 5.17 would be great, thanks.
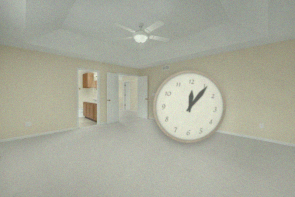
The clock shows 12.06
